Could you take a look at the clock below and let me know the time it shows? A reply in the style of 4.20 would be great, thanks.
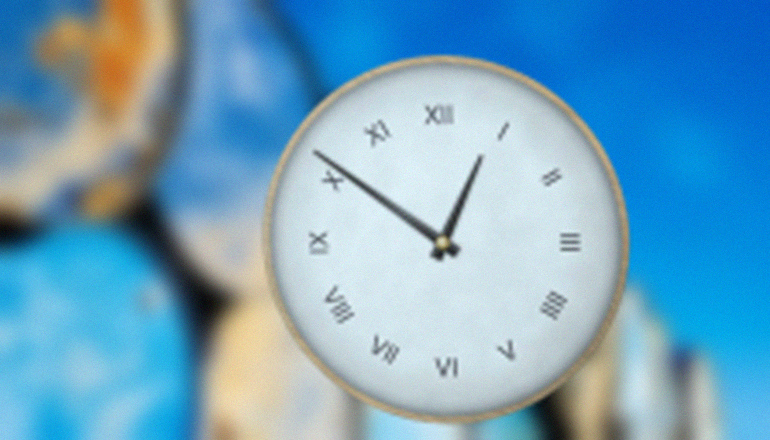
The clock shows 12.51
